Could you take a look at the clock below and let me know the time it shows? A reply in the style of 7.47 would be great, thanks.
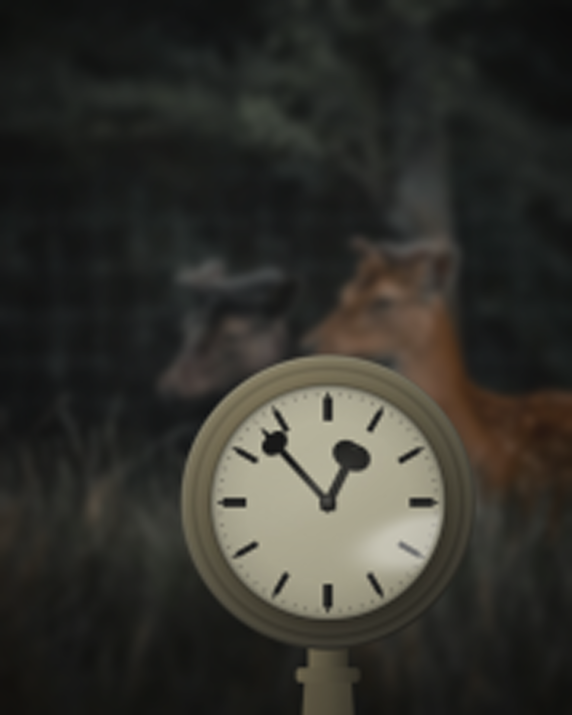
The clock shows 12.53
